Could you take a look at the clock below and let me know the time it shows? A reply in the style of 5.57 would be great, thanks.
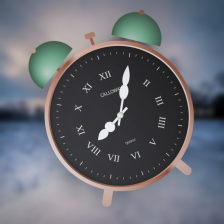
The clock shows 8.05
